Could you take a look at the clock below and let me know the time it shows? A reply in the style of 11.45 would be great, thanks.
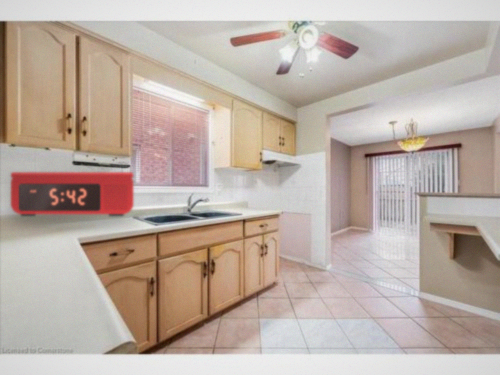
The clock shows 5.42
